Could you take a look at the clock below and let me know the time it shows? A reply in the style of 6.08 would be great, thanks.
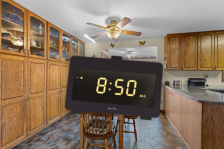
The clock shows 8.50
